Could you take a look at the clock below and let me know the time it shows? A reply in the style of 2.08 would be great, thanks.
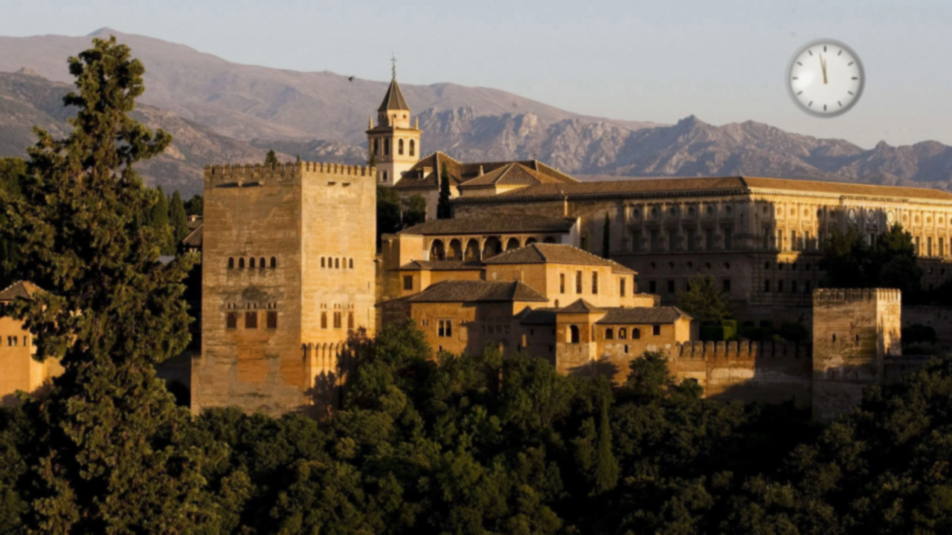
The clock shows 11.58
